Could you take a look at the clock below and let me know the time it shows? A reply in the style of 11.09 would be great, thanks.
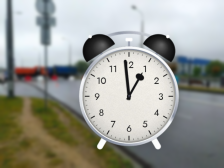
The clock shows 12.59
